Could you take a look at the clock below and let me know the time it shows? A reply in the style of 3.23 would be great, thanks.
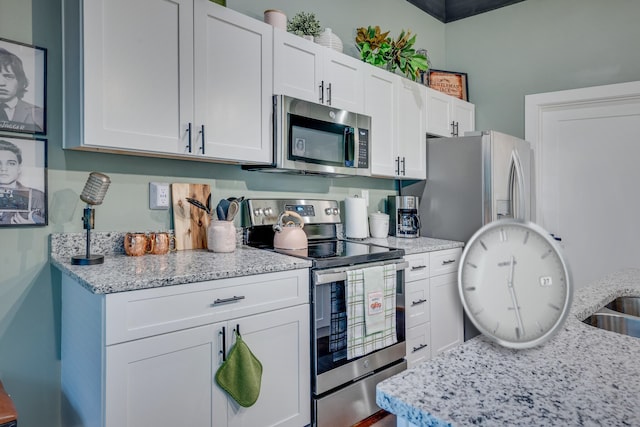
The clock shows 12.29
